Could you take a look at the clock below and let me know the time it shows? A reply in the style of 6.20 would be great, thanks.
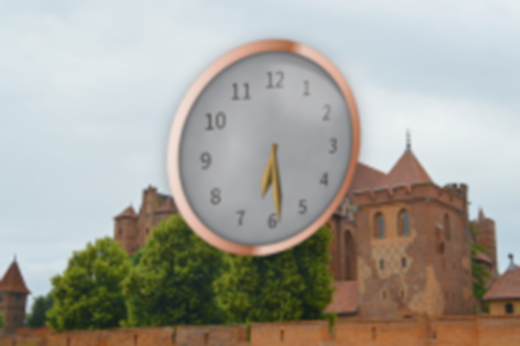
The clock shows 6.29
